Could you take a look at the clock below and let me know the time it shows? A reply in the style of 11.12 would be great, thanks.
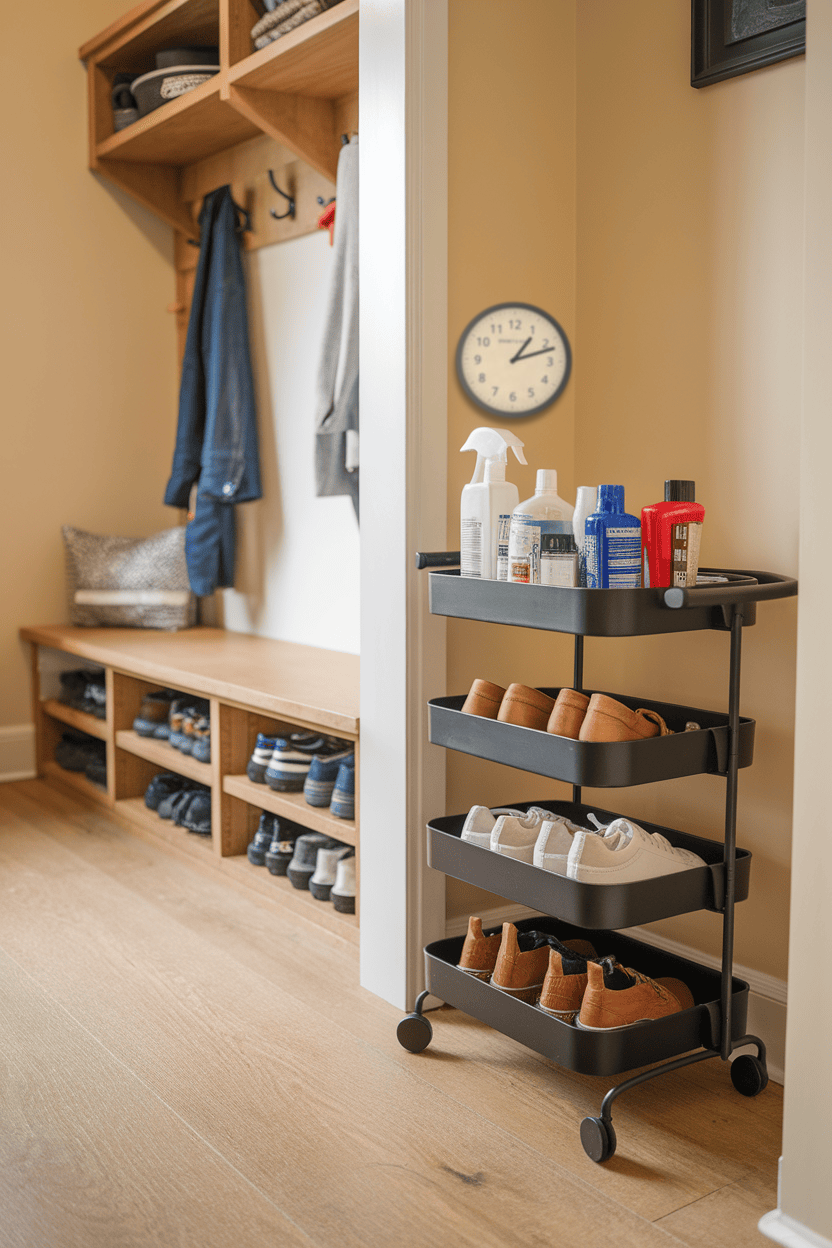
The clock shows 1.12
